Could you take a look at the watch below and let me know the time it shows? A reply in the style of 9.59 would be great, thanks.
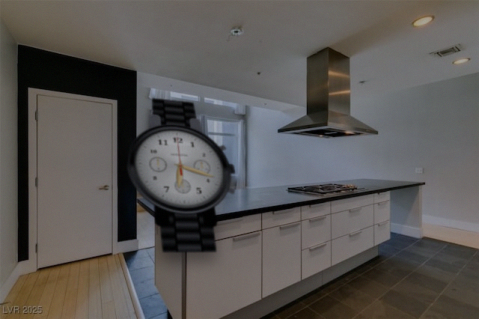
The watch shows 6.18
